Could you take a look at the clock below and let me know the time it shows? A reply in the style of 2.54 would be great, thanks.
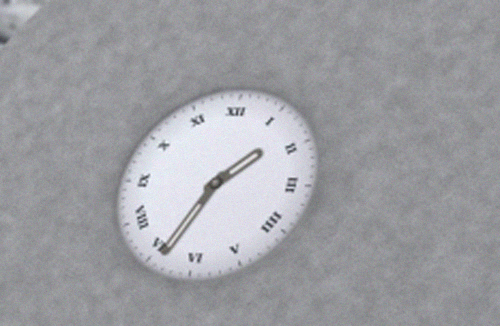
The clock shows 1.34
